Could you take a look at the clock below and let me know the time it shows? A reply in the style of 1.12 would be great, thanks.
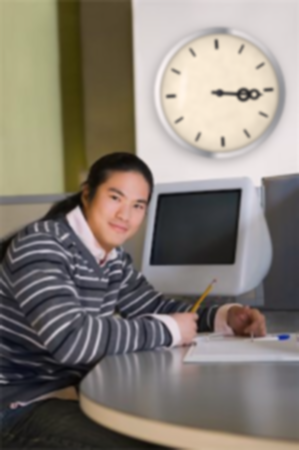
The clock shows 3.16
